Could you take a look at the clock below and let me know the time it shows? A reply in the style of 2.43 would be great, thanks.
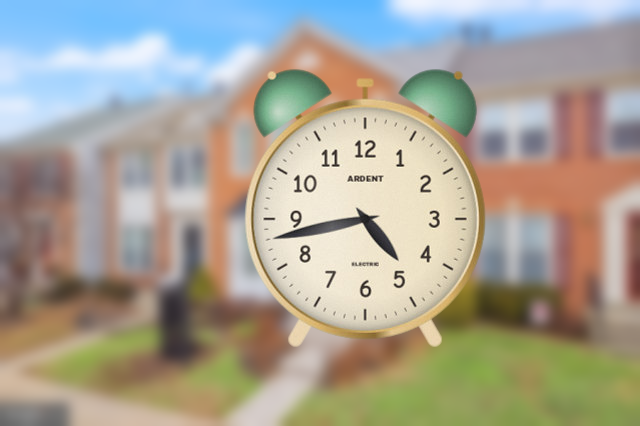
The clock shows 4.43
